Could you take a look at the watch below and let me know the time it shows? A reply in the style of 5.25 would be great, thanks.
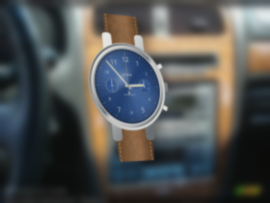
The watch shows 2.53
